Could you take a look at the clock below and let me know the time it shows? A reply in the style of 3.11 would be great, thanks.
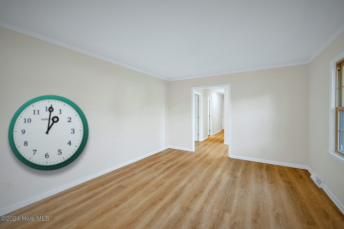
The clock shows 1.01
